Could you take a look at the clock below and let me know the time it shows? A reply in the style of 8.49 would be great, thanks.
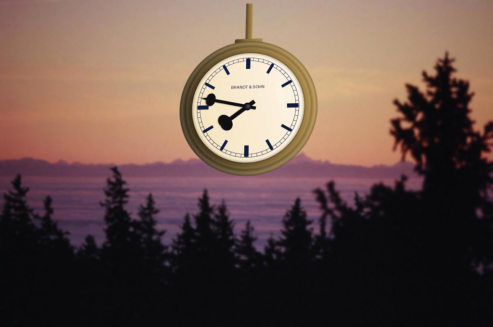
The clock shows 7.47
